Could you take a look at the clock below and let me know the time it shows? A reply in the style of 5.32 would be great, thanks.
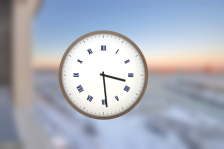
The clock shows 3.29
